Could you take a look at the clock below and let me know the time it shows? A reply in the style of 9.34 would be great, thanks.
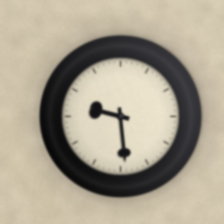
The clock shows 9.29
